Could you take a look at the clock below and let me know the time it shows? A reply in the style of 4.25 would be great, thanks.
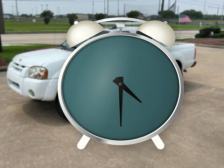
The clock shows 4.30
